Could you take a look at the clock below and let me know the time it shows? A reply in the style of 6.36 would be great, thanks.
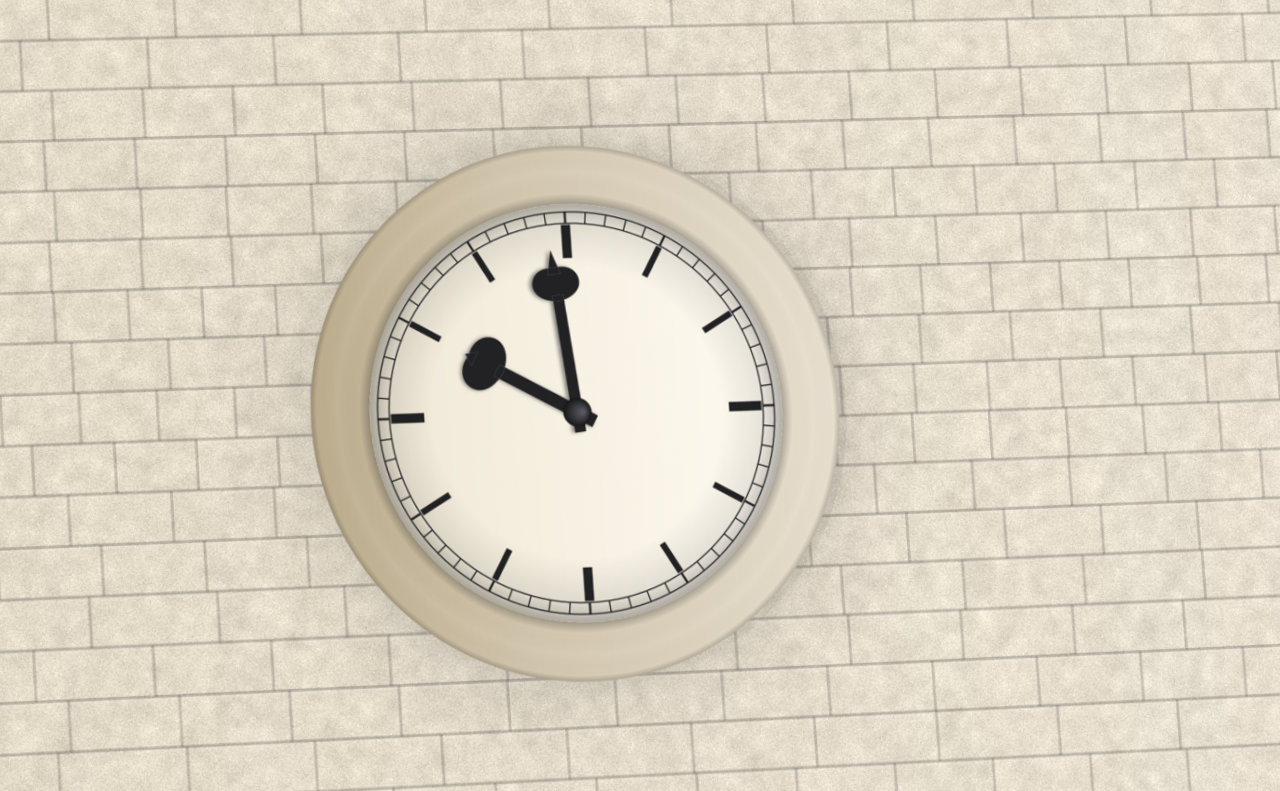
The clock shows 9.59
